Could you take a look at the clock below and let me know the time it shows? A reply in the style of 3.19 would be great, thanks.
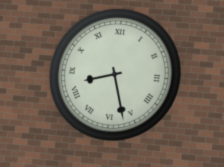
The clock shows 8.27
